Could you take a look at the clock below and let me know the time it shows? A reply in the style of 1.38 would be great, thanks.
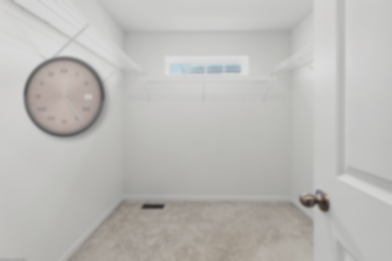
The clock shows 12.24
